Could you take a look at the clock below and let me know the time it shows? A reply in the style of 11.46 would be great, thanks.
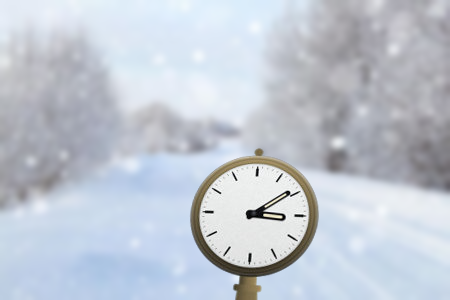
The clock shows 3.09
